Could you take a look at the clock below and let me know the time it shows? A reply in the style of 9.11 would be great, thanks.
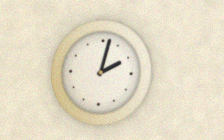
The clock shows 2.02
